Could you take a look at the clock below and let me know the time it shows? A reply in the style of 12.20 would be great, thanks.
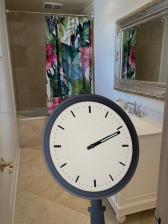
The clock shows 2.11
